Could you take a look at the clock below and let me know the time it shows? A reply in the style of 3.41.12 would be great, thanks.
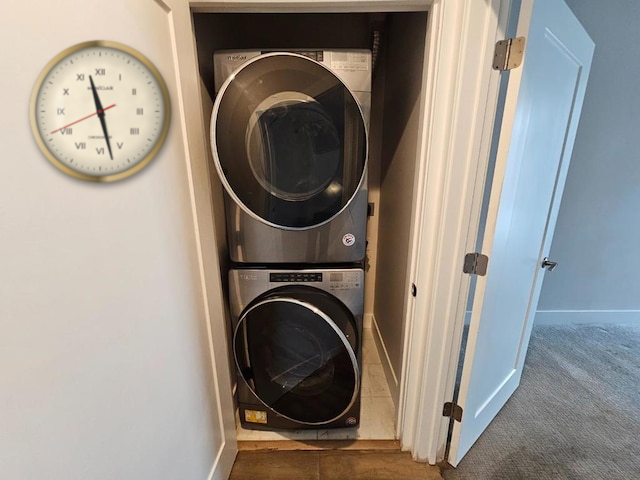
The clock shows 11.27.41
